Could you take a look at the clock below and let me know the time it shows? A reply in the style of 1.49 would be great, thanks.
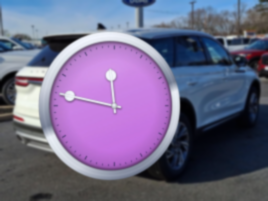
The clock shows 11.47
